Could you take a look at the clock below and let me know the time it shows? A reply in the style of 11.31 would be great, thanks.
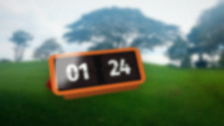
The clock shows 1.24
